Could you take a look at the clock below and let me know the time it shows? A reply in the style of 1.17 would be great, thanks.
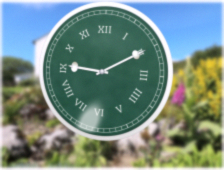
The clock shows 9.10
